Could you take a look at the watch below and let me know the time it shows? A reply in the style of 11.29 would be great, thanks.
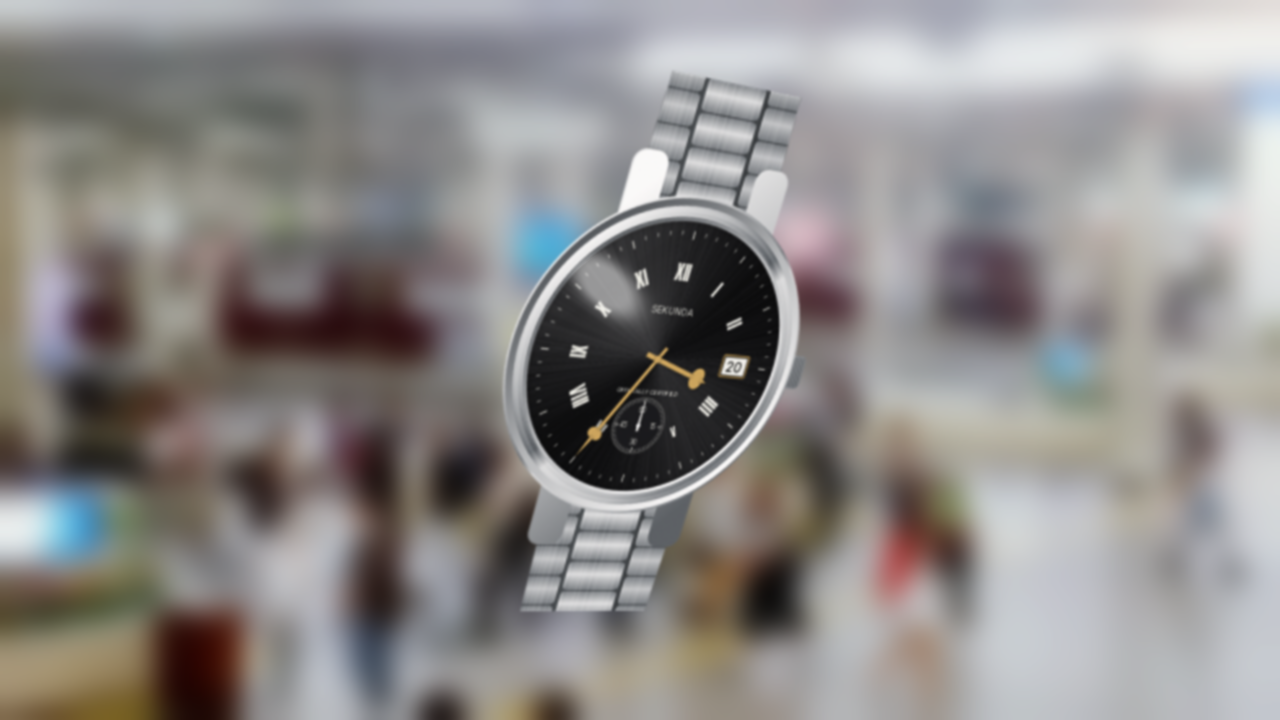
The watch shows 3.35
